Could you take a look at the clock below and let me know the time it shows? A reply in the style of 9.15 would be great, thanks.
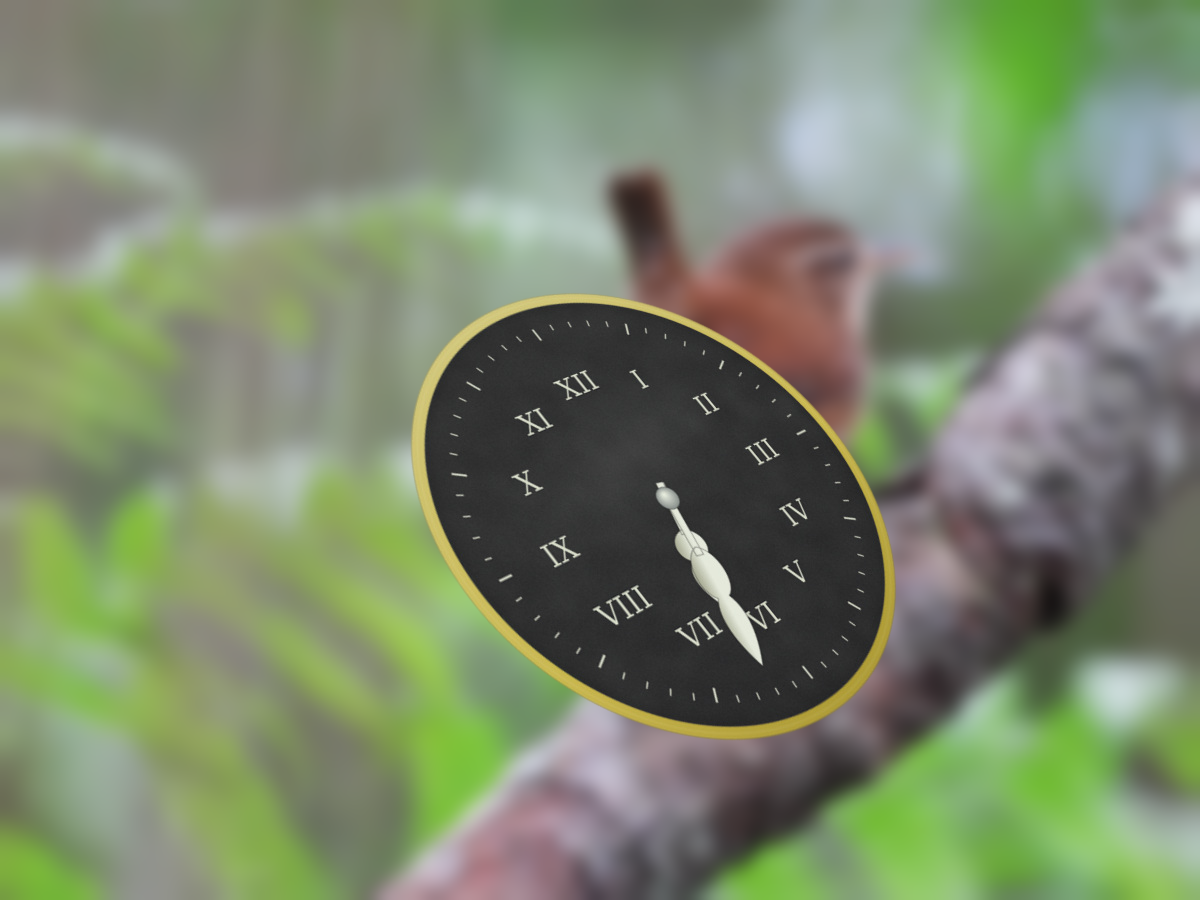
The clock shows 6.32
